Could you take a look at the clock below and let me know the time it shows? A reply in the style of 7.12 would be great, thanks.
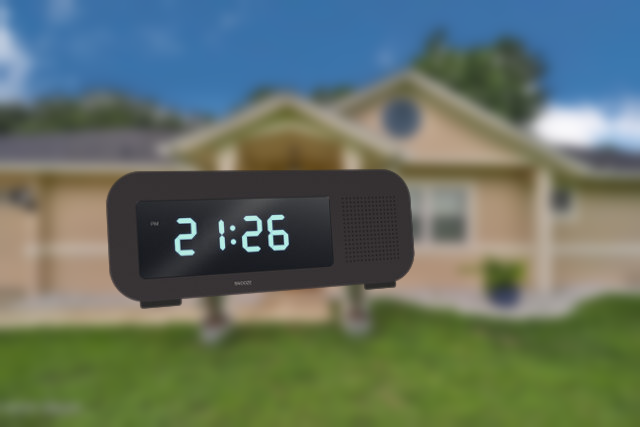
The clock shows 21.26
